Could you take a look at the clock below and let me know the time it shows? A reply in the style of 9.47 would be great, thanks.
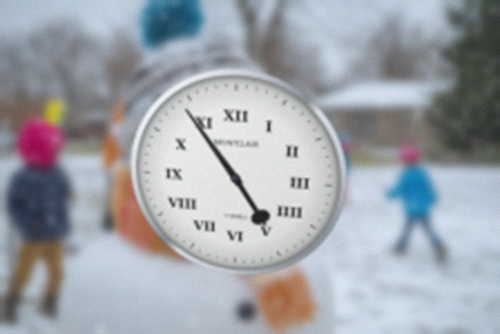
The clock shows 4.54
